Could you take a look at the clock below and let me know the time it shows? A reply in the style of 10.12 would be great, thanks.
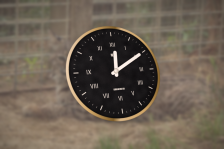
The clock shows 12.10
